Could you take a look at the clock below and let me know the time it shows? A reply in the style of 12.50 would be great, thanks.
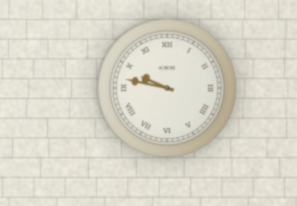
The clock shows 9.47
